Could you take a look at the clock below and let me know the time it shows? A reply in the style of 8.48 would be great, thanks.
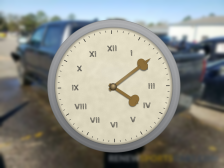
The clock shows 4.09
